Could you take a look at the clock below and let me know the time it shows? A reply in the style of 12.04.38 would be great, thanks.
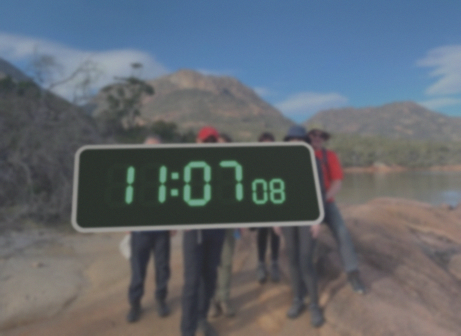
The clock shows 11.07.08
